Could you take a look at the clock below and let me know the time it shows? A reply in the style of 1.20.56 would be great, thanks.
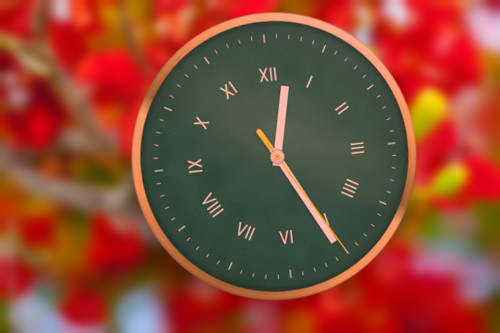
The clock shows 12.25.25
